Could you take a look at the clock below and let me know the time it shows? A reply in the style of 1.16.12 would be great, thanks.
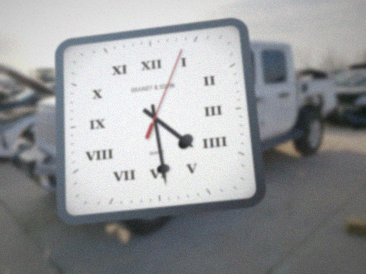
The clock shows 4.29.04
